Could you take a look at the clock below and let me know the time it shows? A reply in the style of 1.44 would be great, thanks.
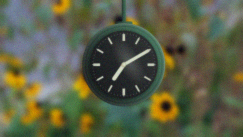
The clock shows 7.10
